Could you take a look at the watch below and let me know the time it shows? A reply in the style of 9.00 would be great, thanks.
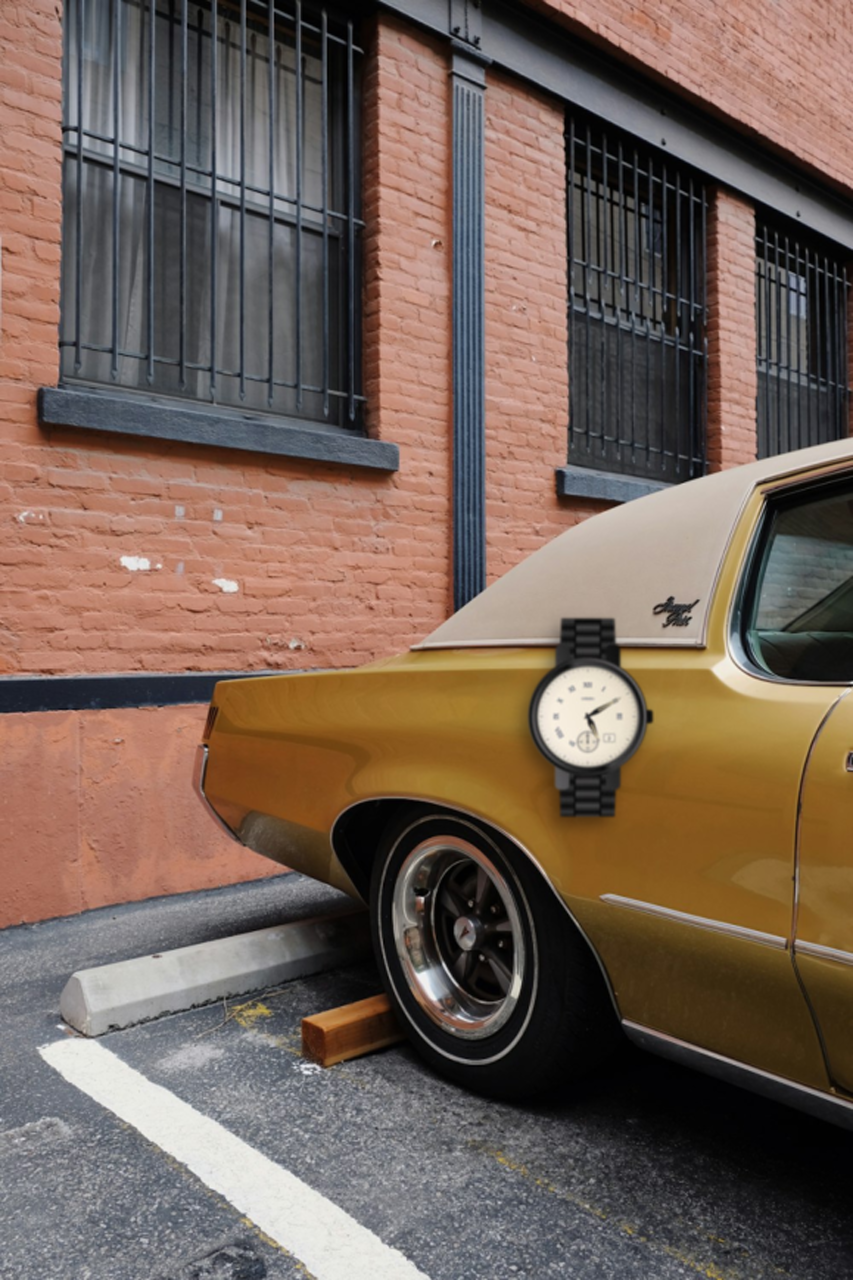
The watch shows 5.10
